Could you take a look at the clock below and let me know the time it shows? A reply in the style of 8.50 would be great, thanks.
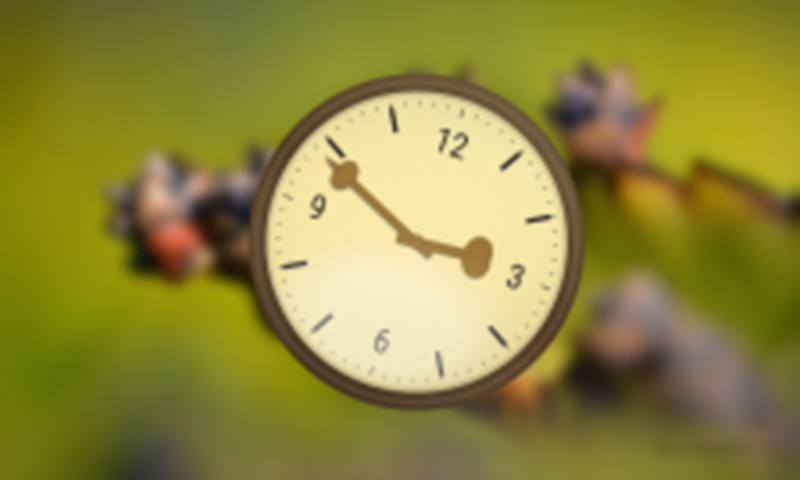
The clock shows 2.49
